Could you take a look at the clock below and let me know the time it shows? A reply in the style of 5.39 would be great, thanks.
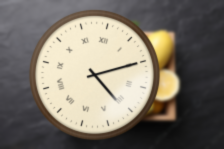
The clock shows 4.10
